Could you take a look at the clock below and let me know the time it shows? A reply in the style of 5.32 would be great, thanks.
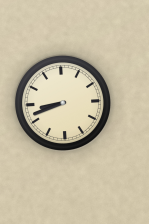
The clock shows 8.42
